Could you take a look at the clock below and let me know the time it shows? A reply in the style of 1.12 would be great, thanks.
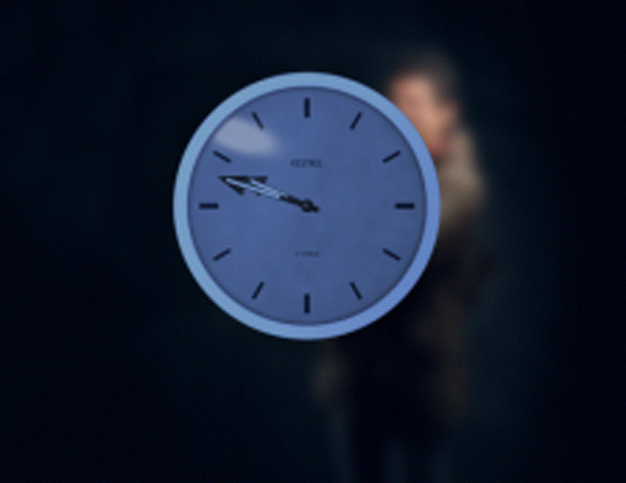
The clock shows 9.48
